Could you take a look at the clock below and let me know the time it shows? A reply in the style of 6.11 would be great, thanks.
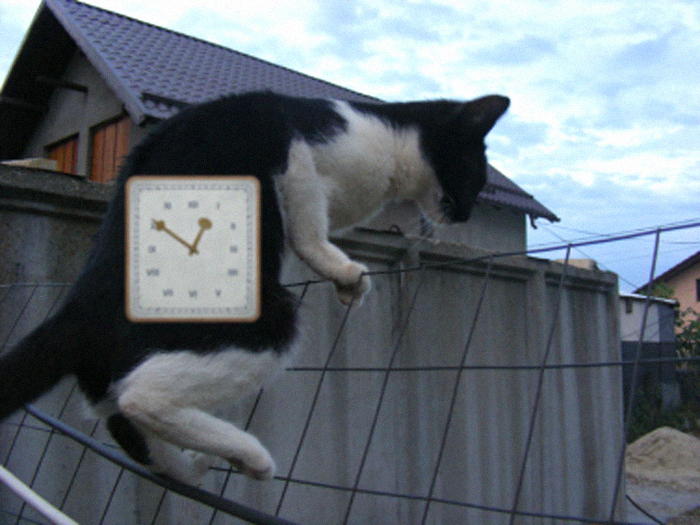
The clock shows 12.51
